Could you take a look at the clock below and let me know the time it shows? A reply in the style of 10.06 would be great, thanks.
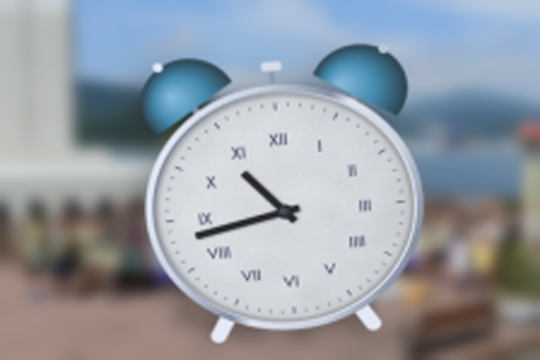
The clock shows 10.43
